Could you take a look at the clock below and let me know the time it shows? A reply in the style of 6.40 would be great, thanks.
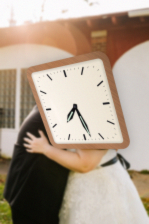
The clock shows 7.28
